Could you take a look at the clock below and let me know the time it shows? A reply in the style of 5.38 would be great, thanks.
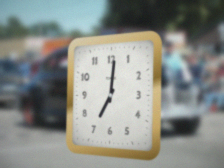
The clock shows 7.01
